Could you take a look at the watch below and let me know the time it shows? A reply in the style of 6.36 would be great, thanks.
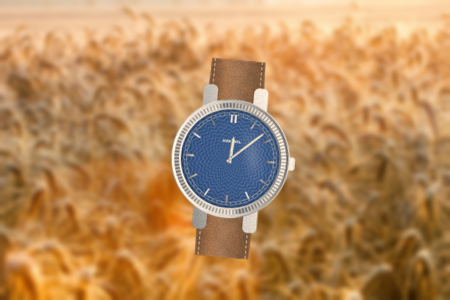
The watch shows 12.08
